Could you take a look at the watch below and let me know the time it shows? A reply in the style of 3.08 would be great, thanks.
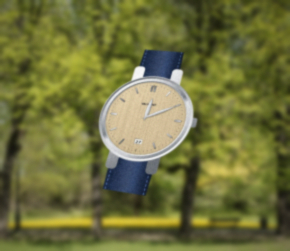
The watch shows 12.10
